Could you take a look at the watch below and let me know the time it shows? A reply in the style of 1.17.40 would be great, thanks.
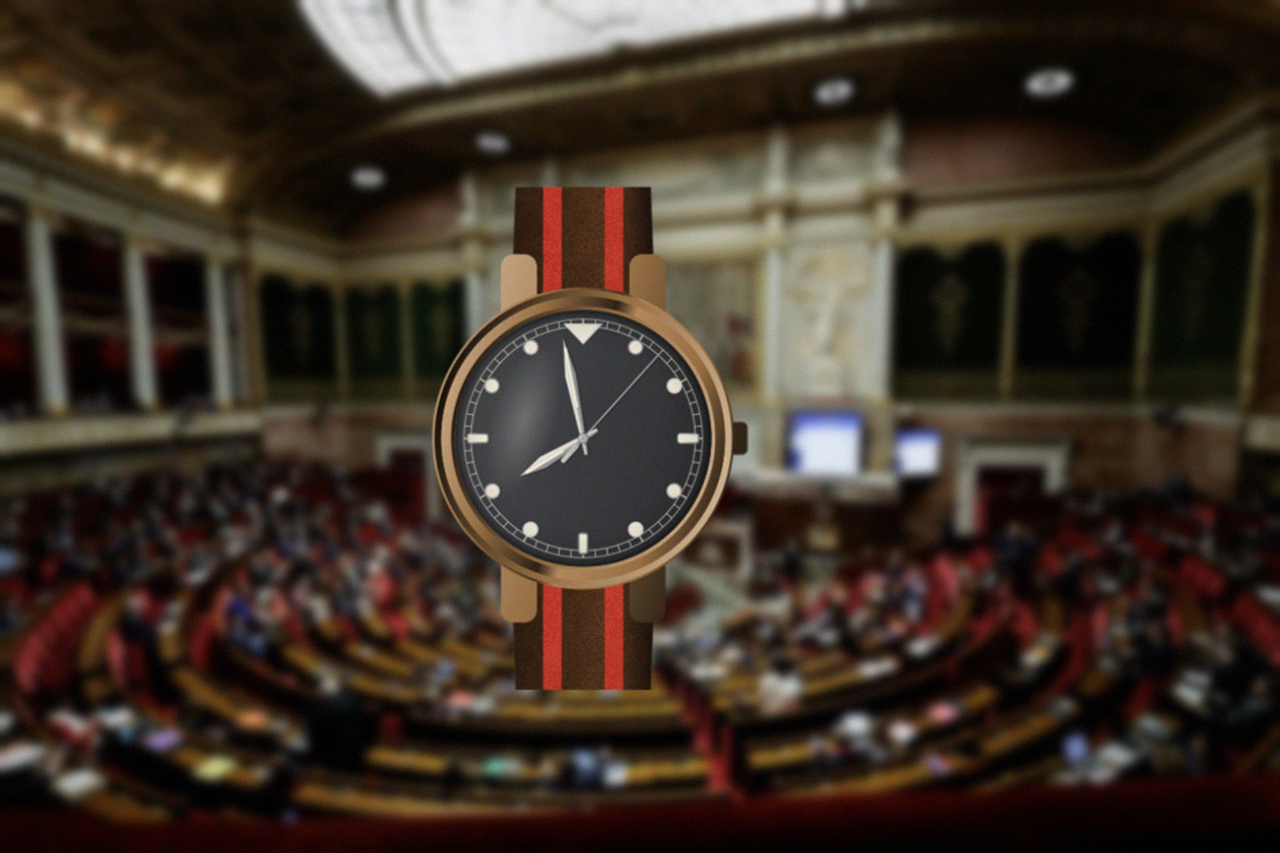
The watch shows 7.58.07
